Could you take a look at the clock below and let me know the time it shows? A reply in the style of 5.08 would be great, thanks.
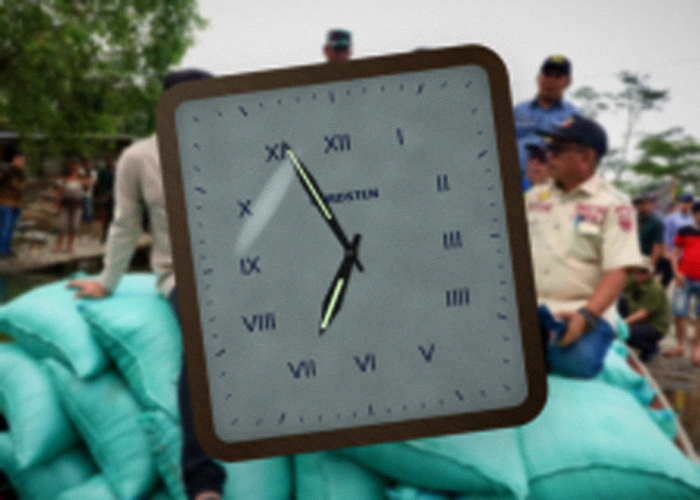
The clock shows 6.56
